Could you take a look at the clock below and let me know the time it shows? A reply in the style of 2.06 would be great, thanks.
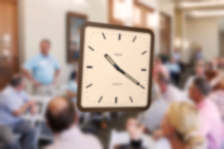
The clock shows 10.20
